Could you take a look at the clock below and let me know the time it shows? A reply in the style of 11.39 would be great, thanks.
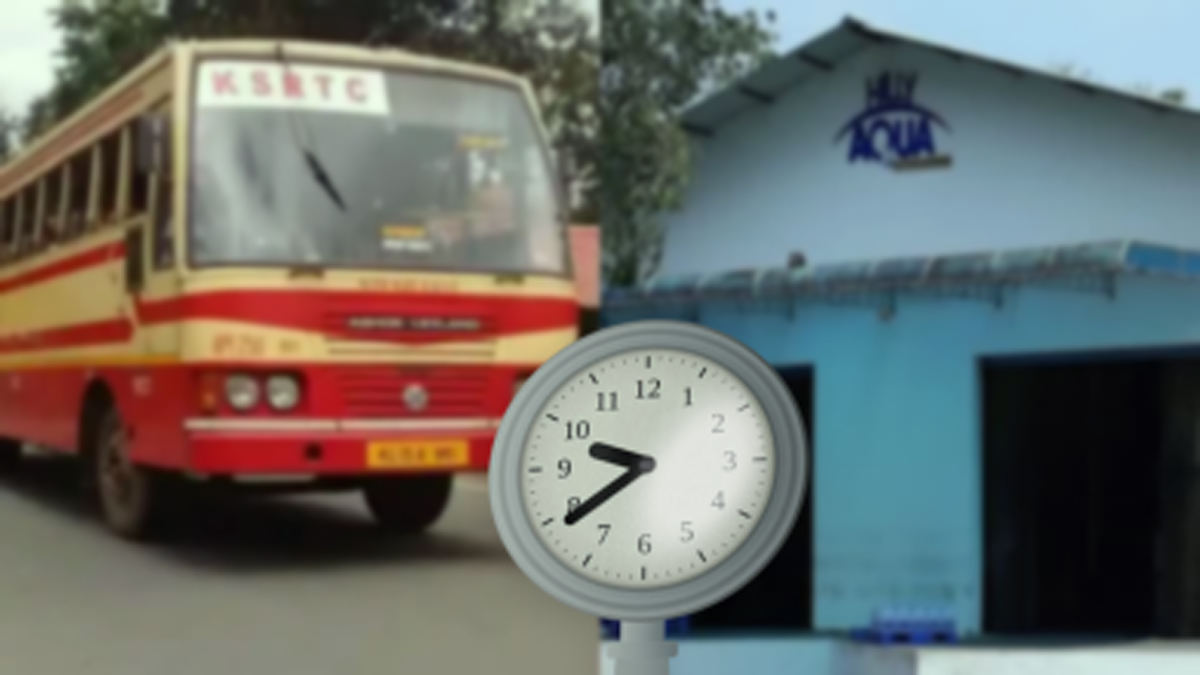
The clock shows 9.39
